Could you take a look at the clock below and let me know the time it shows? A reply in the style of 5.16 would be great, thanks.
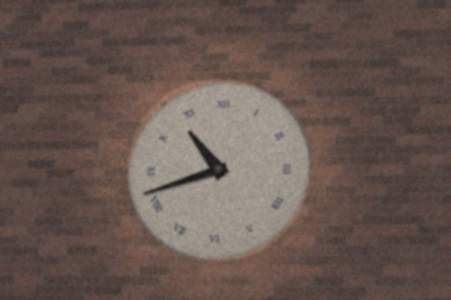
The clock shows 10.42
